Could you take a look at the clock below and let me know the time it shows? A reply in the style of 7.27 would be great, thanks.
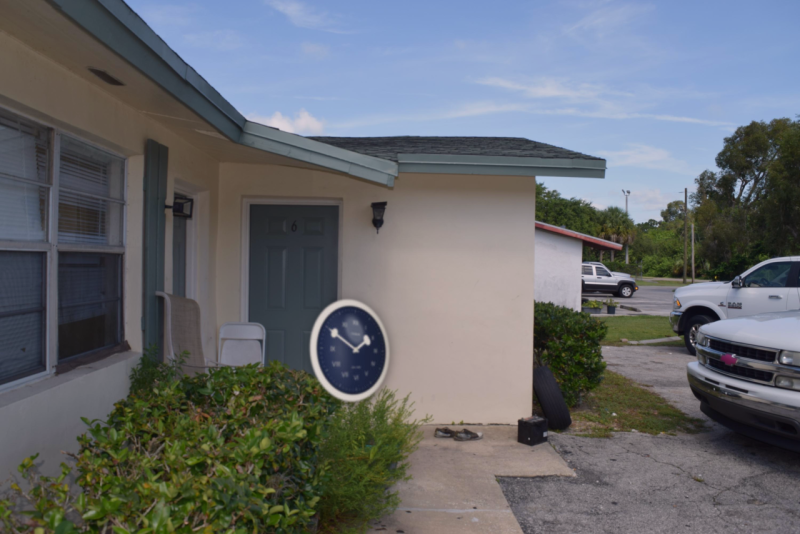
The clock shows 1.50
